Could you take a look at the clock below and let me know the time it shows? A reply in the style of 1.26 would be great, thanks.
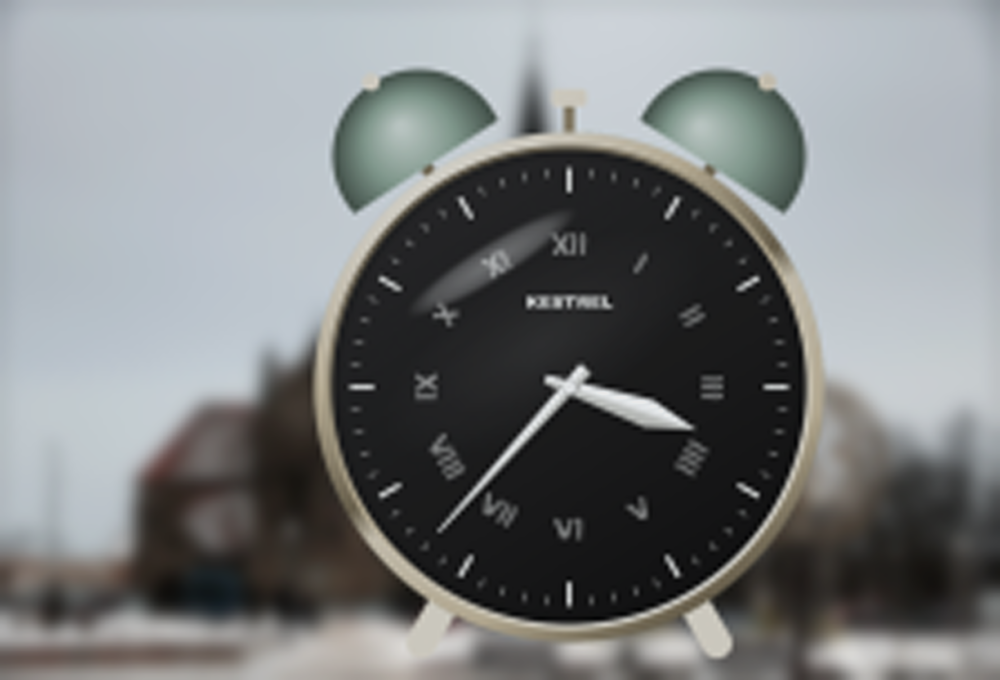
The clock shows 3.37
